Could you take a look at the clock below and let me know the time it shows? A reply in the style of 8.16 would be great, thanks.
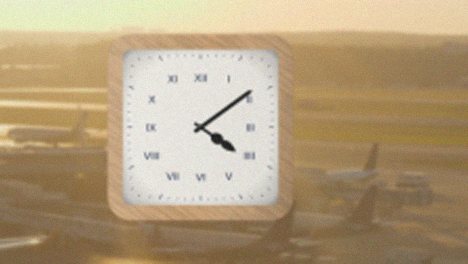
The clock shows 4.09
